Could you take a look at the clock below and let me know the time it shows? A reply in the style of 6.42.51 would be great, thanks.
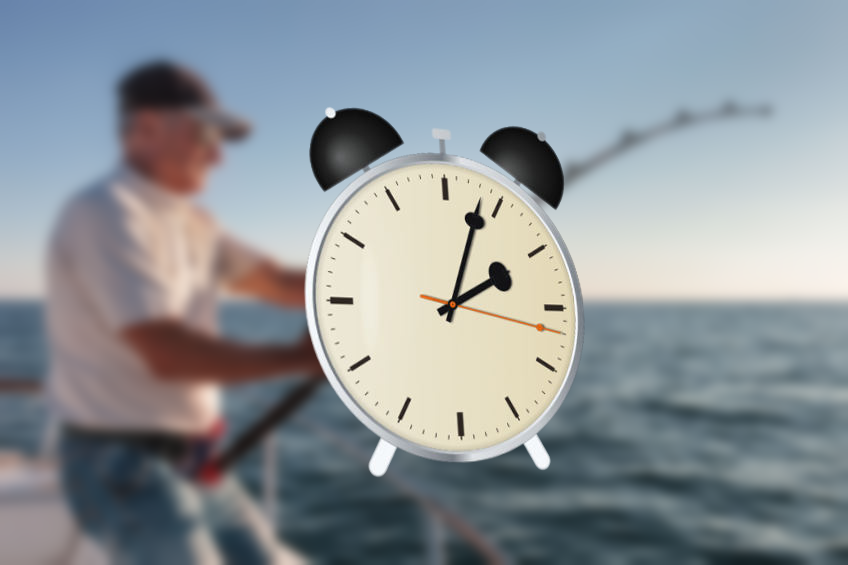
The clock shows 2.03.17
